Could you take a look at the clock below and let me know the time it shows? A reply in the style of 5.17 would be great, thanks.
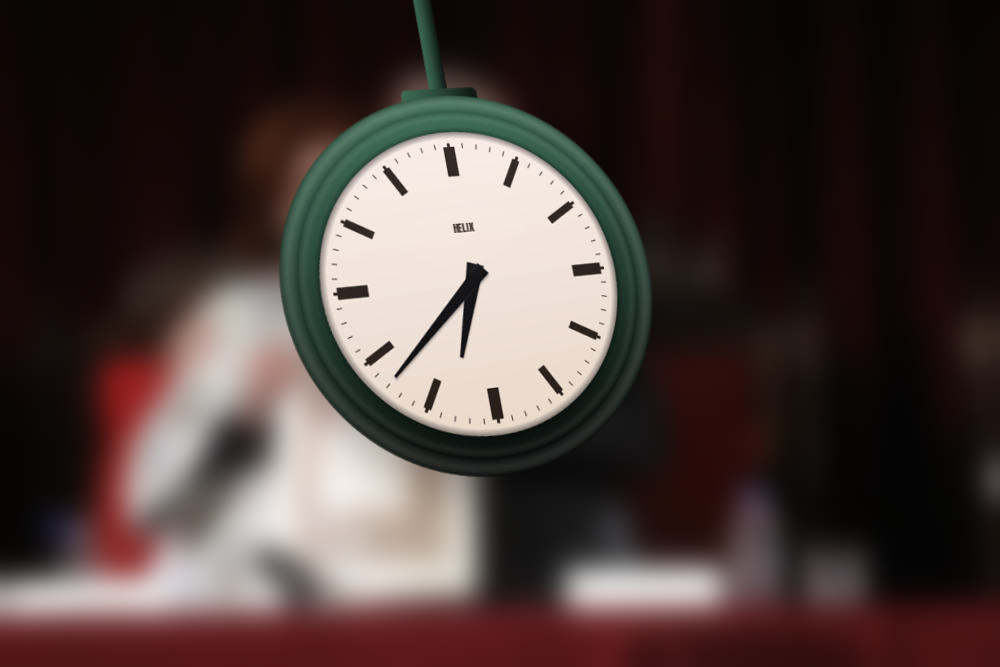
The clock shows 6.38
